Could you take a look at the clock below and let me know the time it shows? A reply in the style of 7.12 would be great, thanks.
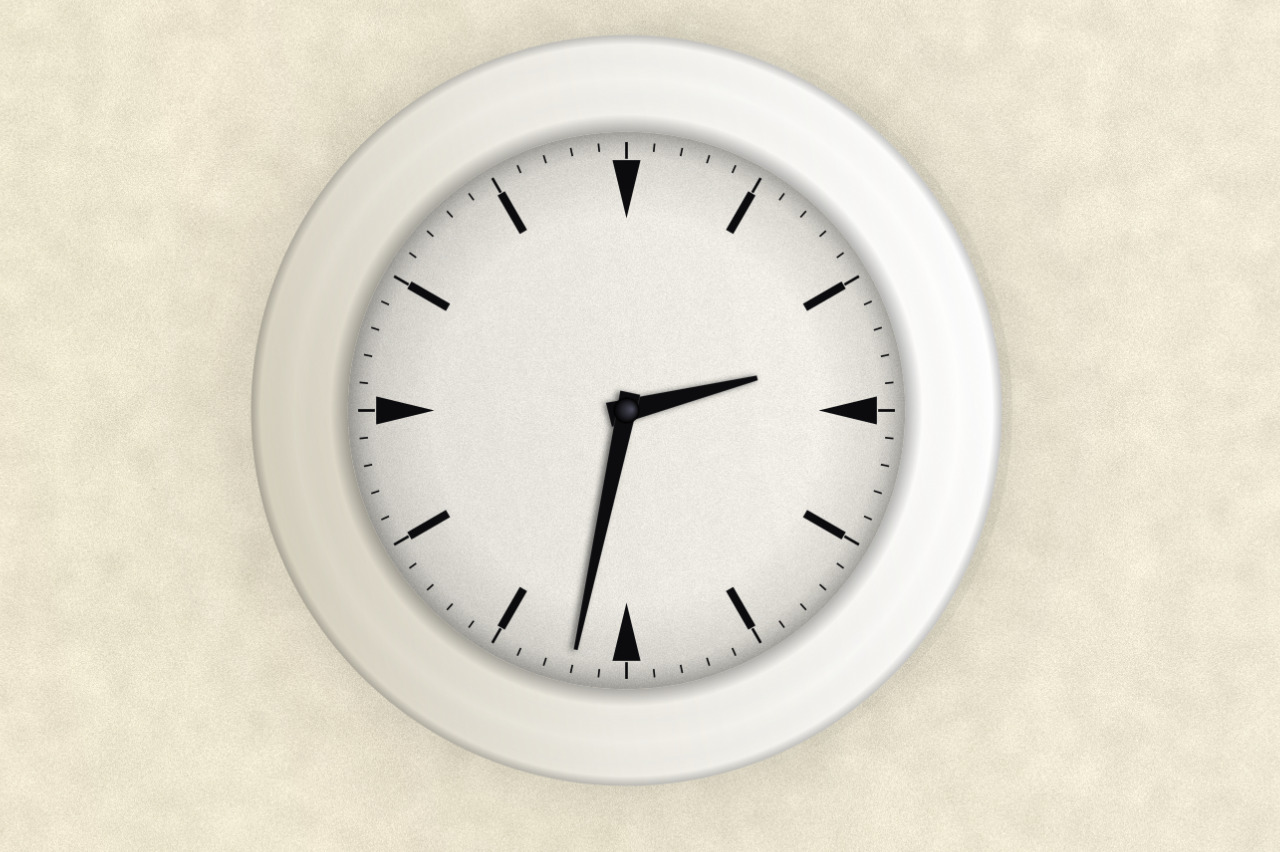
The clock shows 2.32
